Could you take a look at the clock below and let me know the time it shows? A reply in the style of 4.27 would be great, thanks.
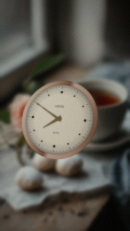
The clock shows 7.50
